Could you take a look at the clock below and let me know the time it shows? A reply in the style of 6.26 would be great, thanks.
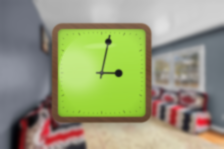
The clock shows 3.02
